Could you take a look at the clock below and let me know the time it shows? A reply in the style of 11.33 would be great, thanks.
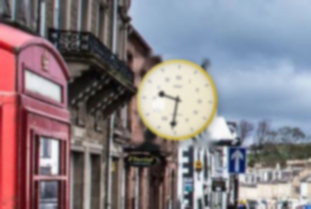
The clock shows 9.31
